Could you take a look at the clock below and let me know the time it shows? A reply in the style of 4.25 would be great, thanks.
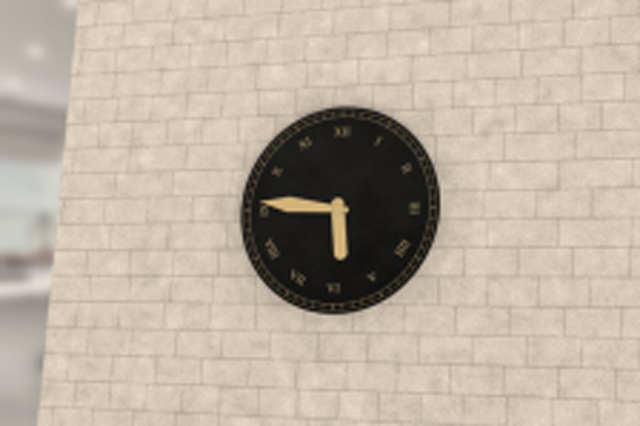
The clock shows 5.46
